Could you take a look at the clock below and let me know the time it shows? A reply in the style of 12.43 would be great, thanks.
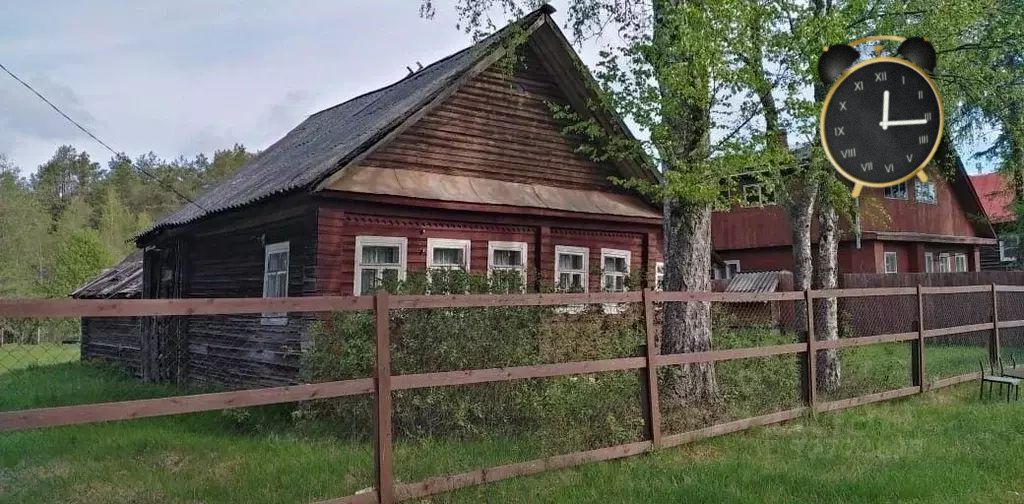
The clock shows 12.16
